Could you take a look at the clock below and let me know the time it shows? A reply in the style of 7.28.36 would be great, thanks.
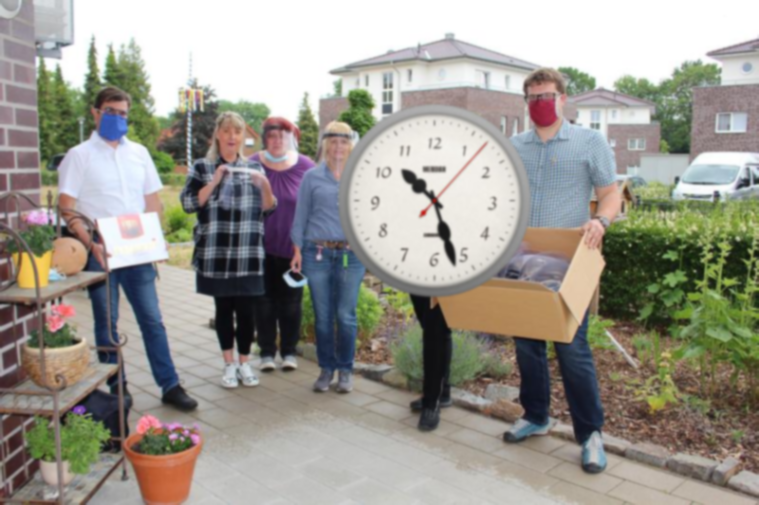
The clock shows 10.27.07
